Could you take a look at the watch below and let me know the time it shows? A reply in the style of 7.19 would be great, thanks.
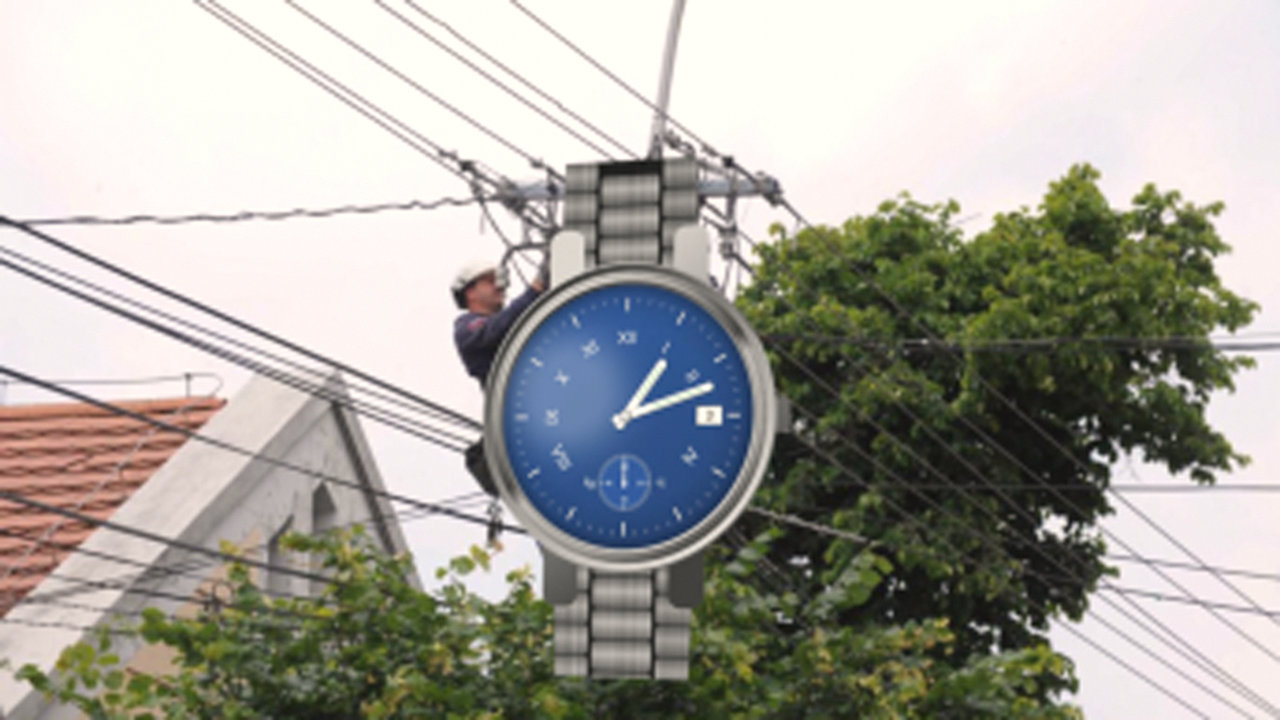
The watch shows 1.12
